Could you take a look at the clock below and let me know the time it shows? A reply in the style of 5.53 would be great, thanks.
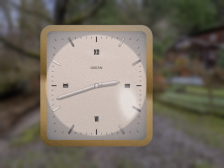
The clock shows 2.42
